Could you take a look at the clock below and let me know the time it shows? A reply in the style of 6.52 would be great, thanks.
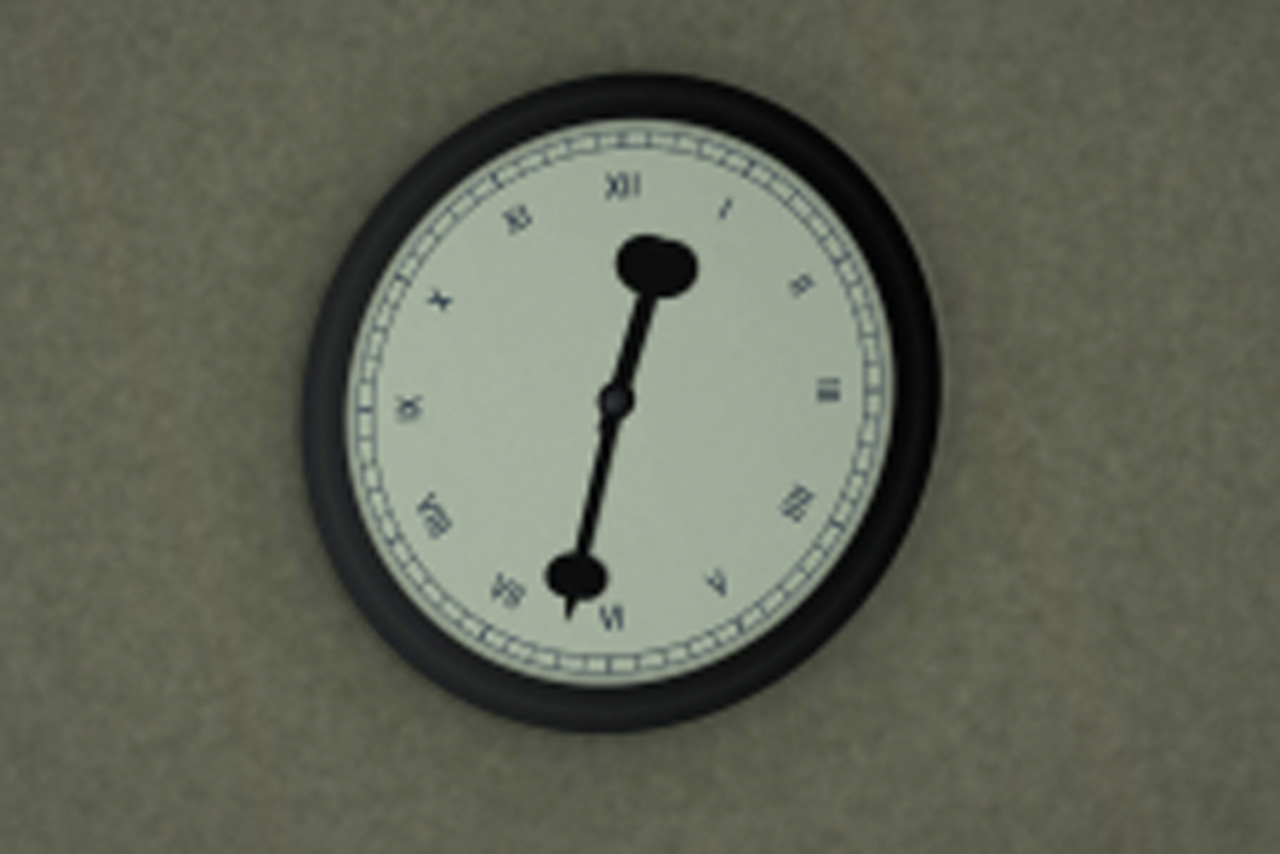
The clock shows 12.32
